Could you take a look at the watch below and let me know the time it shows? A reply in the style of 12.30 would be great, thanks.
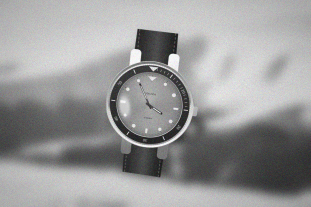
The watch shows 3.55
